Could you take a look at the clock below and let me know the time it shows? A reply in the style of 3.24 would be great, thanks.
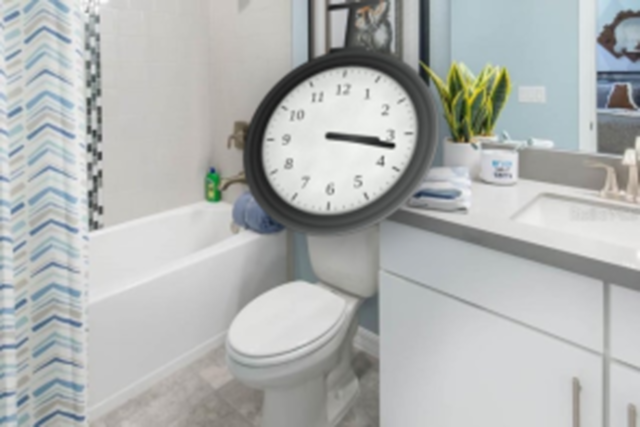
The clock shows 3.17
